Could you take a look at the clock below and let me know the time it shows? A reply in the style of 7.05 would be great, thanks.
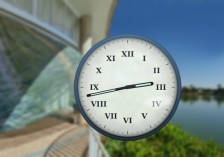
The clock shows 2.43
